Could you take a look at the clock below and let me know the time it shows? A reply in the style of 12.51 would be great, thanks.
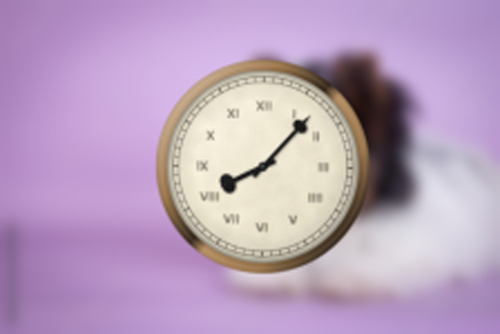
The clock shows 8.07
